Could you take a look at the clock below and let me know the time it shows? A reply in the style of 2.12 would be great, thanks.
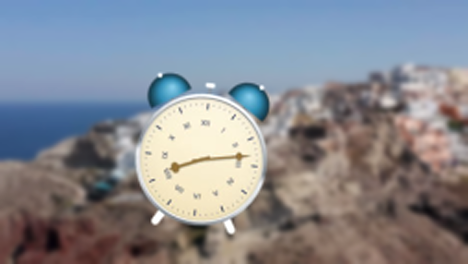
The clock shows 8.13
